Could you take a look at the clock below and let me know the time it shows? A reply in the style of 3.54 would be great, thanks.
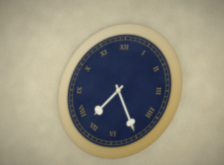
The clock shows 7.25
